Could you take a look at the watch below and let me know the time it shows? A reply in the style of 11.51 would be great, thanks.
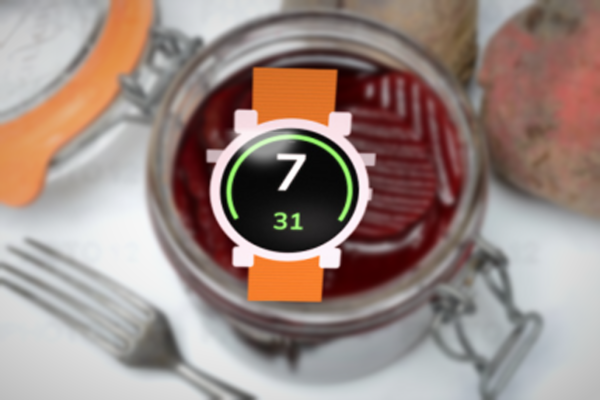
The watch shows 7.31
